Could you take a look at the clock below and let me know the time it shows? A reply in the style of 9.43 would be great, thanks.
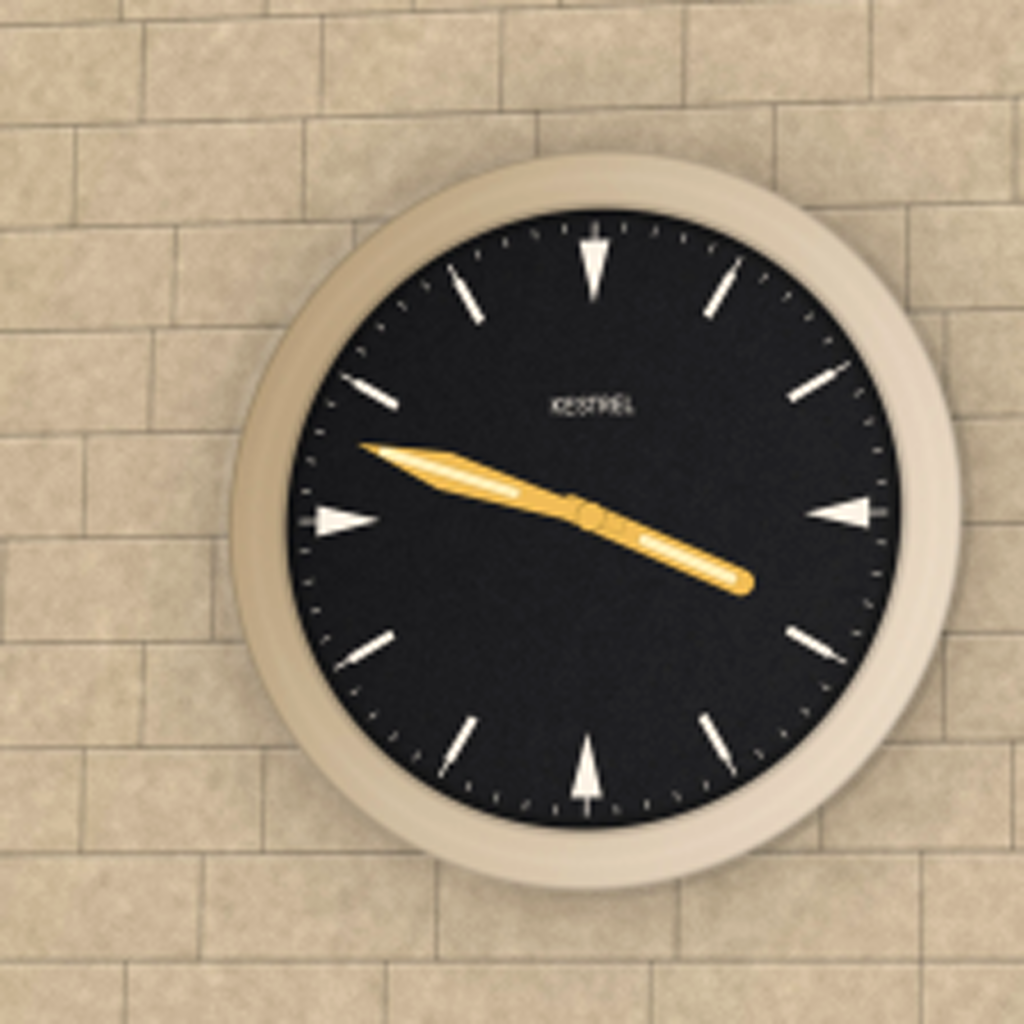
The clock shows 3.48
